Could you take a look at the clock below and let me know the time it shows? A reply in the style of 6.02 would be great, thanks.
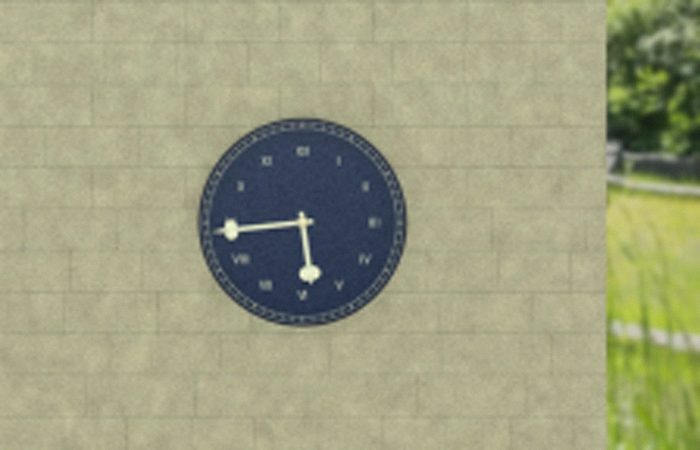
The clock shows 5.44
